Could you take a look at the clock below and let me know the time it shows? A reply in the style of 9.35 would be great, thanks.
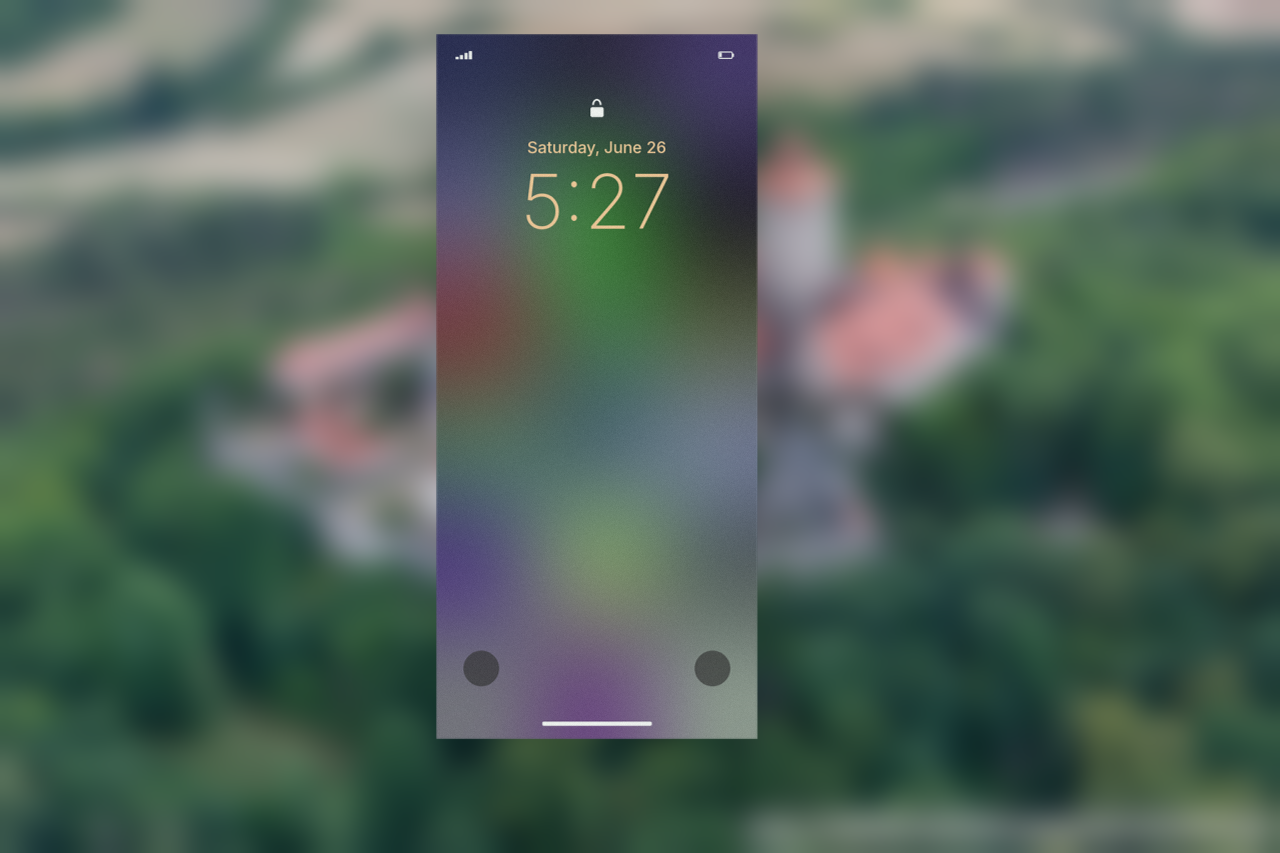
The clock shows 5.27
